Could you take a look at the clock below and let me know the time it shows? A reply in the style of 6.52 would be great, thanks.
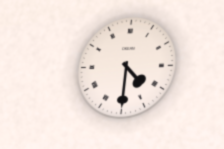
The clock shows 4.30
